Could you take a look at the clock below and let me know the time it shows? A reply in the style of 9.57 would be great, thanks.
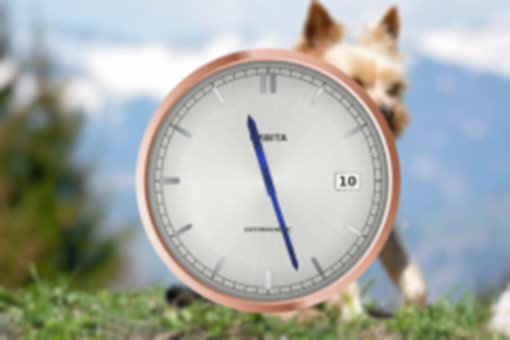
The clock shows 11.27
